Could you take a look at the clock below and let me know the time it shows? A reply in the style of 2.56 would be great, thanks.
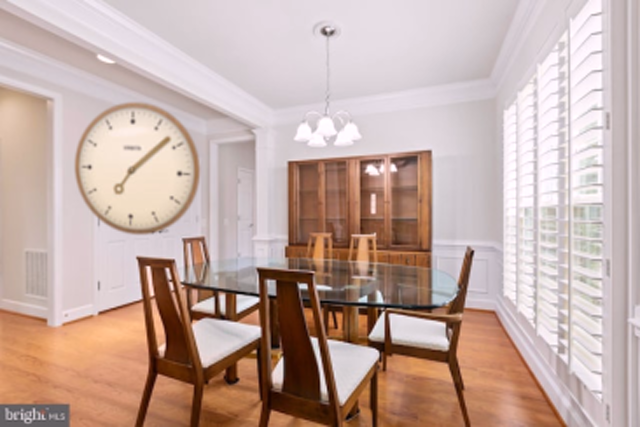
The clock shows 7.08
